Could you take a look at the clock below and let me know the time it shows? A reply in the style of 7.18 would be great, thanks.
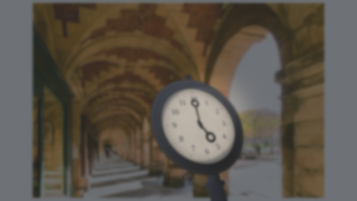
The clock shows 5.00
